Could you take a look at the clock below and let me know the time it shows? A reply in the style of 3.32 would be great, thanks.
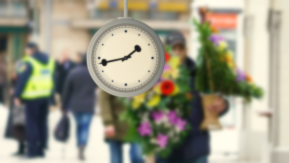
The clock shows 1.43
